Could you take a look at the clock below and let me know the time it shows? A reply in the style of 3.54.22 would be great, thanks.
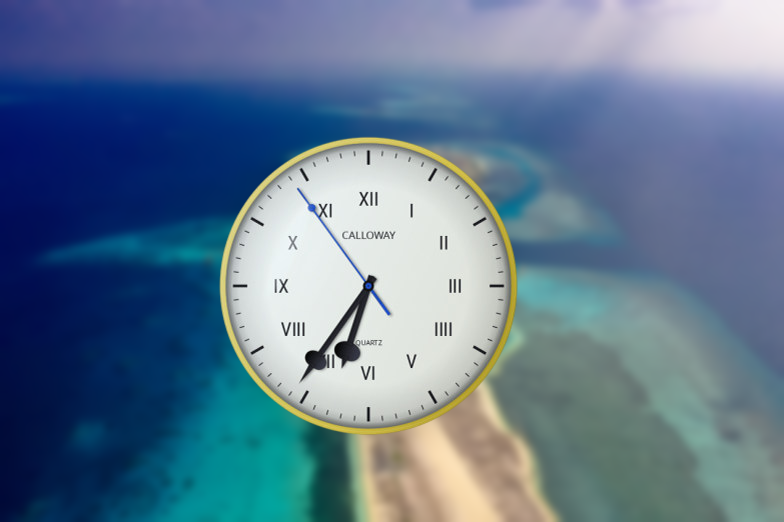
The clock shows 6.35.54
